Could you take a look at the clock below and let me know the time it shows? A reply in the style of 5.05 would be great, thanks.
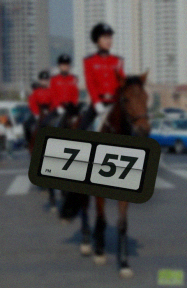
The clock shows 7.57
